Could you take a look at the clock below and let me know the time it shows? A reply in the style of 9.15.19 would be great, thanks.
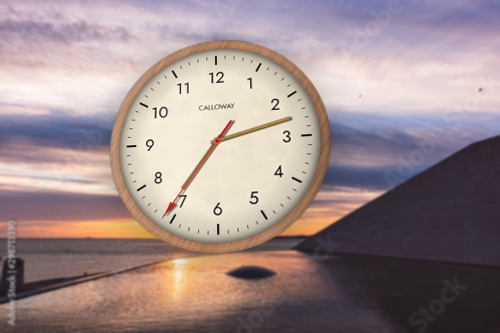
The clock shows 7.12.36
